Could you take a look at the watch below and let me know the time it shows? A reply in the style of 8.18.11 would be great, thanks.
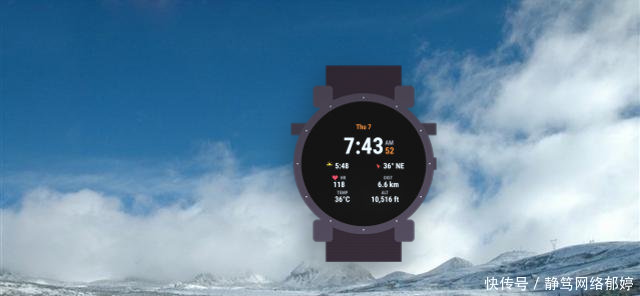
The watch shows 7.43.52
